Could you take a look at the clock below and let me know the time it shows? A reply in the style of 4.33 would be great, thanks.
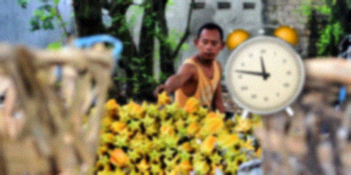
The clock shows 11.47
